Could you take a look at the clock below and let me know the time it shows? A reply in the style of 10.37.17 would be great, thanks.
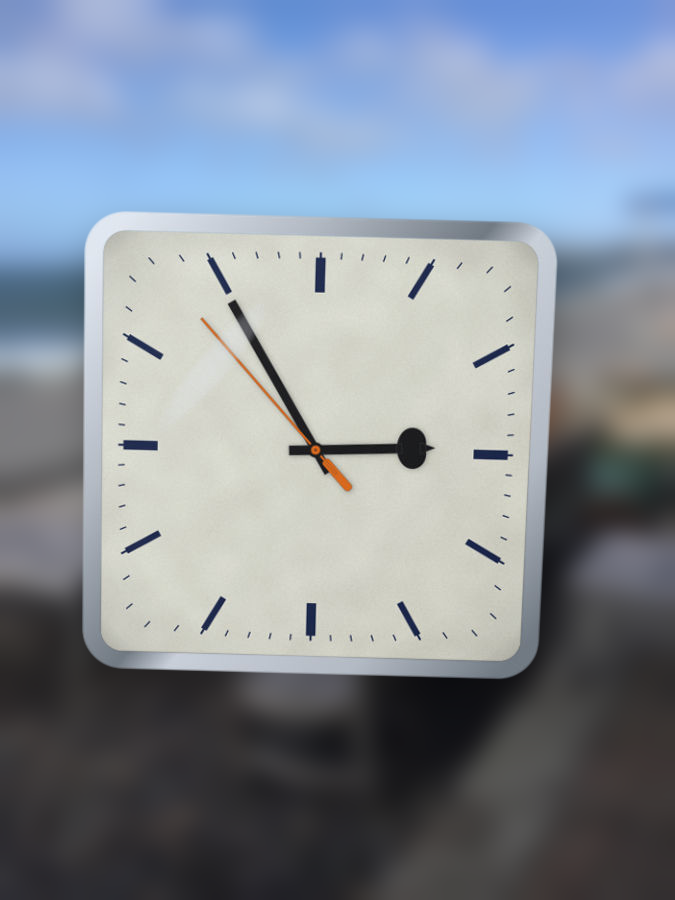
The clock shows 2.54.53
